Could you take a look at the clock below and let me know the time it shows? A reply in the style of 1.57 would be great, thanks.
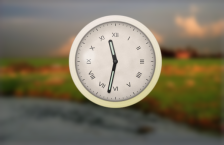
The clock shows 11.32
